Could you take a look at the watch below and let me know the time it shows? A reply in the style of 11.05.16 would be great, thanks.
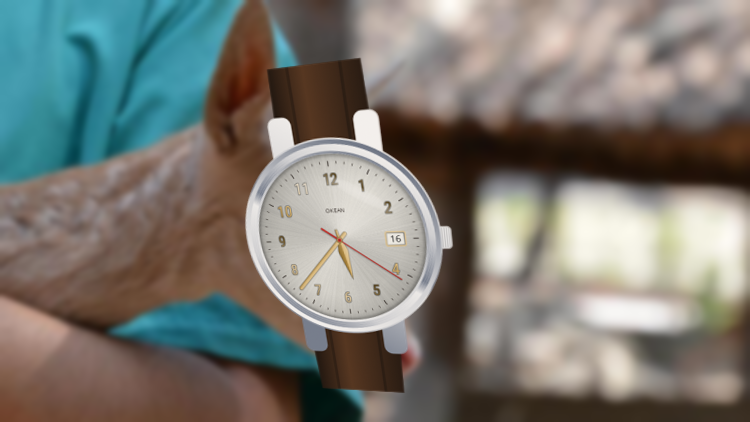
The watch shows 5.37.21
